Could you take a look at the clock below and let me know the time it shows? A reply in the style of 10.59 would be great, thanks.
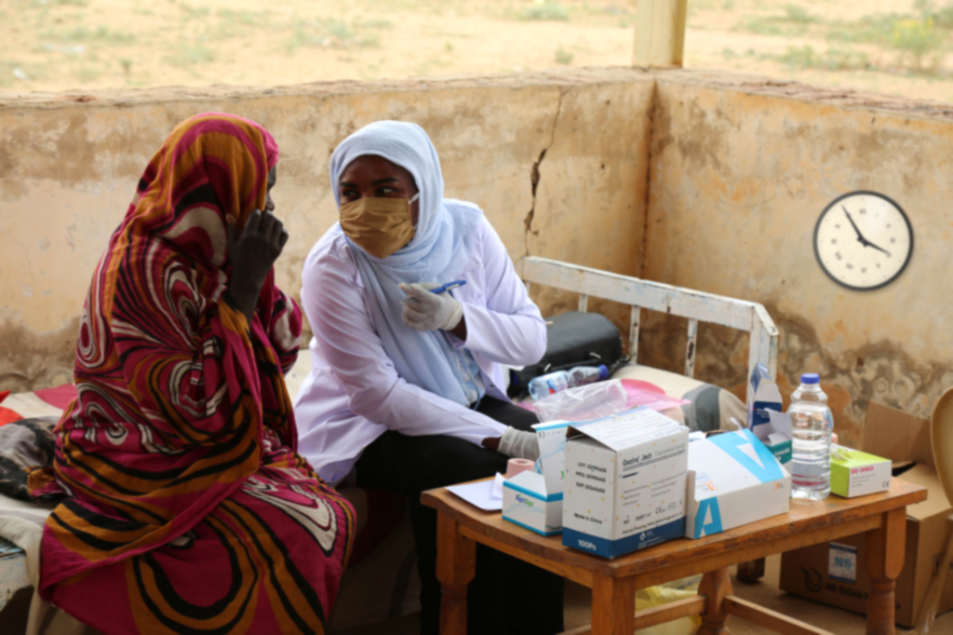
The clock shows 3.55
